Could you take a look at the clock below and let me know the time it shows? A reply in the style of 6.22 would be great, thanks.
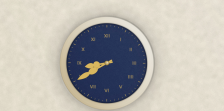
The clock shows 8.40
